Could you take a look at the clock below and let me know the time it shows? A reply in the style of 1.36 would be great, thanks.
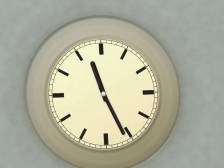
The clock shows 11.26
